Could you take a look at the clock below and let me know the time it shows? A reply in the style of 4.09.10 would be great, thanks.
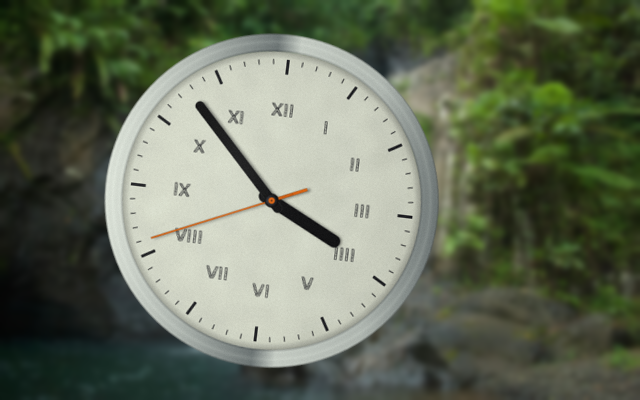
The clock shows 3.52.41
